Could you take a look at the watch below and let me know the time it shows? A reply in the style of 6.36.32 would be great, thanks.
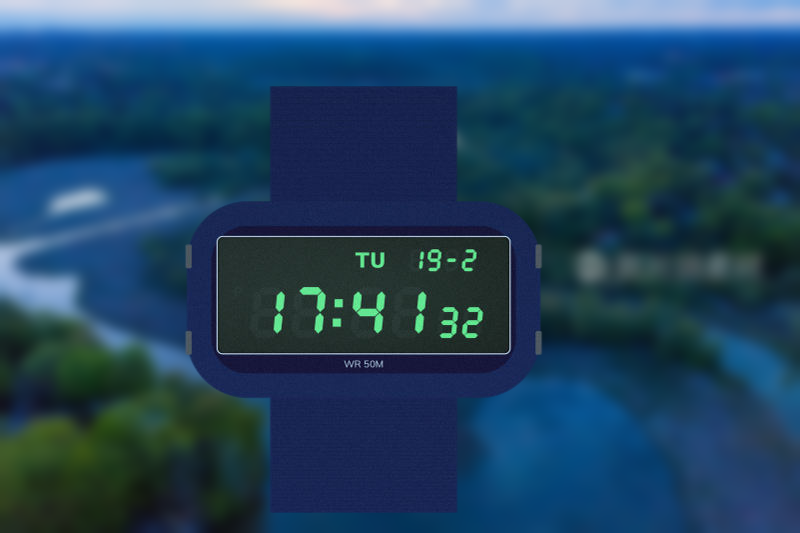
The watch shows 17.41.32
